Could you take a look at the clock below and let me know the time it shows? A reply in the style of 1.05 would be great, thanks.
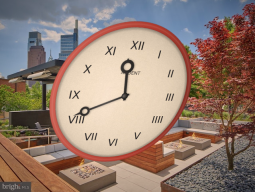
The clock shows 11.41
